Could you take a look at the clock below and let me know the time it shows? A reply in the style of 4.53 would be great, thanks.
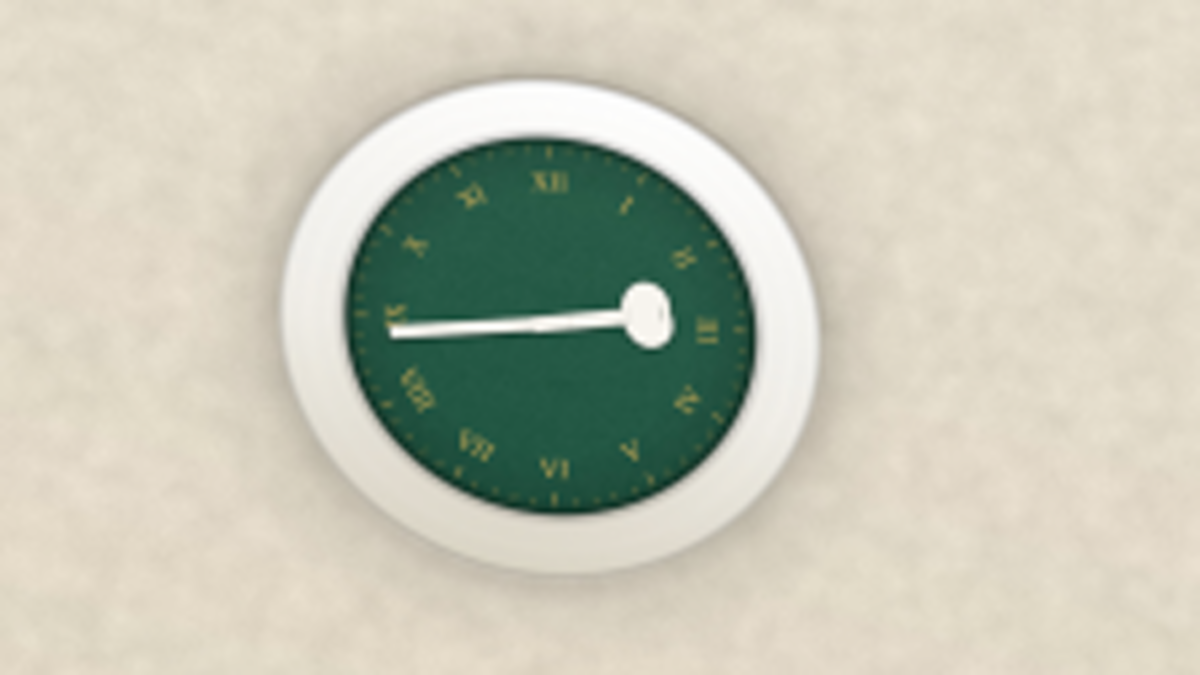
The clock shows 2.44
